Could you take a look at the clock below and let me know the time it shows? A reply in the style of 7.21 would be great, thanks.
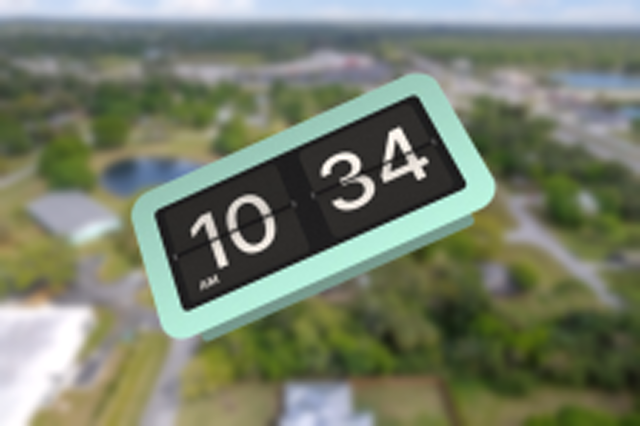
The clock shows 10.34
